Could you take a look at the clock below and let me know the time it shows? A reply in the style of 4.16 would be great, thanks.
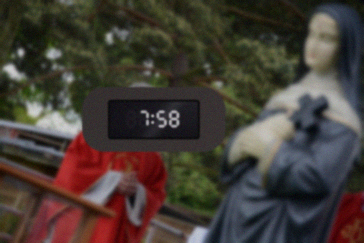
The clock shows 7.58
